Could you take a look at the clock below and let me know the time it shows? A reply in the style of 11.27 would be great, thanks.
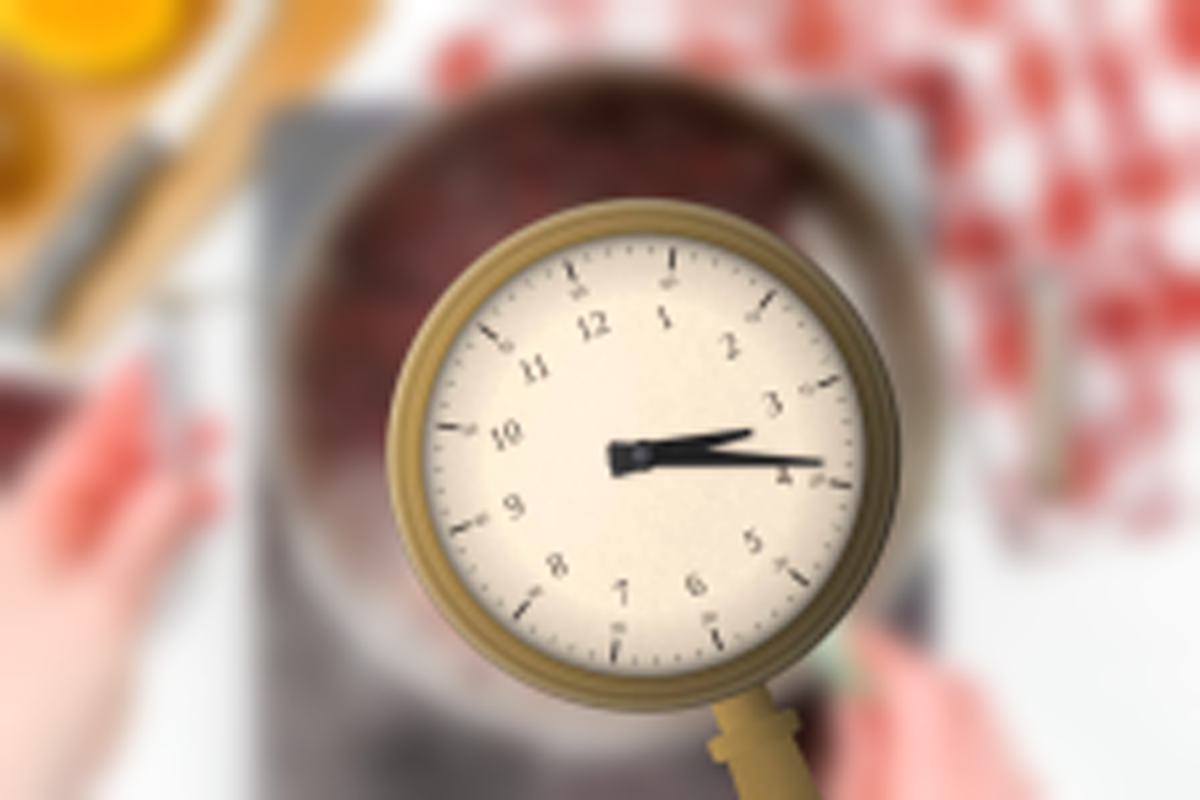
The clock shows 3.19
